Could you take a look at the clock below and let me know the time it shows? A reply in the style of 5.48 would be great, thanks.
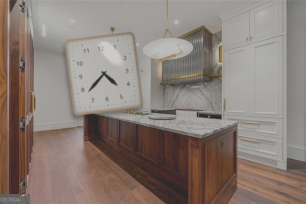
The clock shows 4.38
